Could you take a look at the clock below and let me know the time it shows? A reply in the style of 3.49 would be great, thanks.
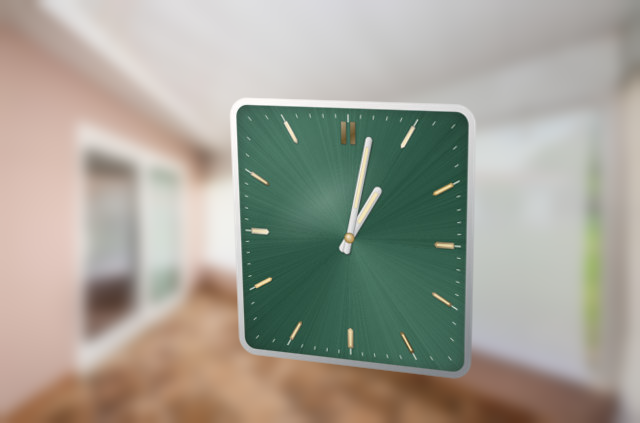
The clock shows 1.02
